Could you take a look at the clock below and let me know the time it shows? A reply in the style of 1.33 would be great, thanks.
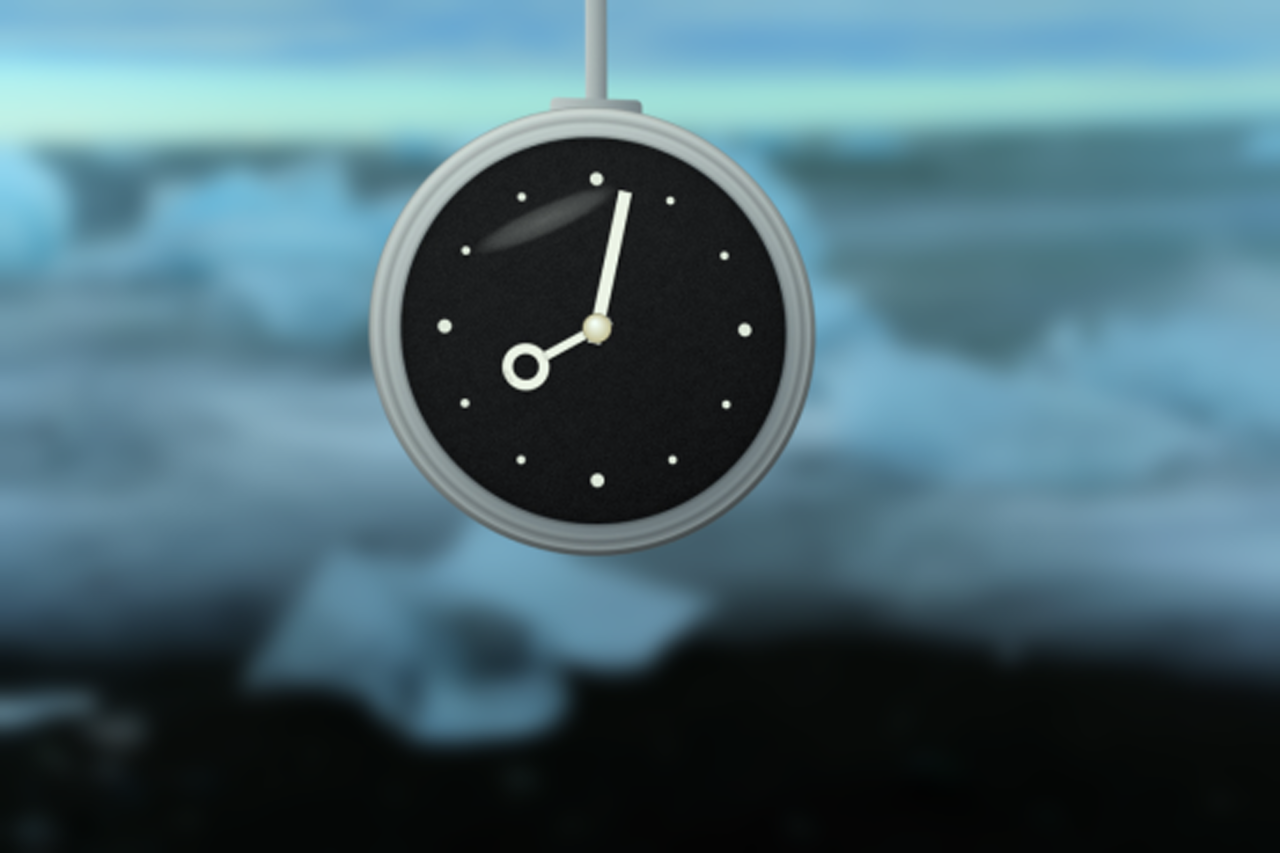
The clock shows 8.02
